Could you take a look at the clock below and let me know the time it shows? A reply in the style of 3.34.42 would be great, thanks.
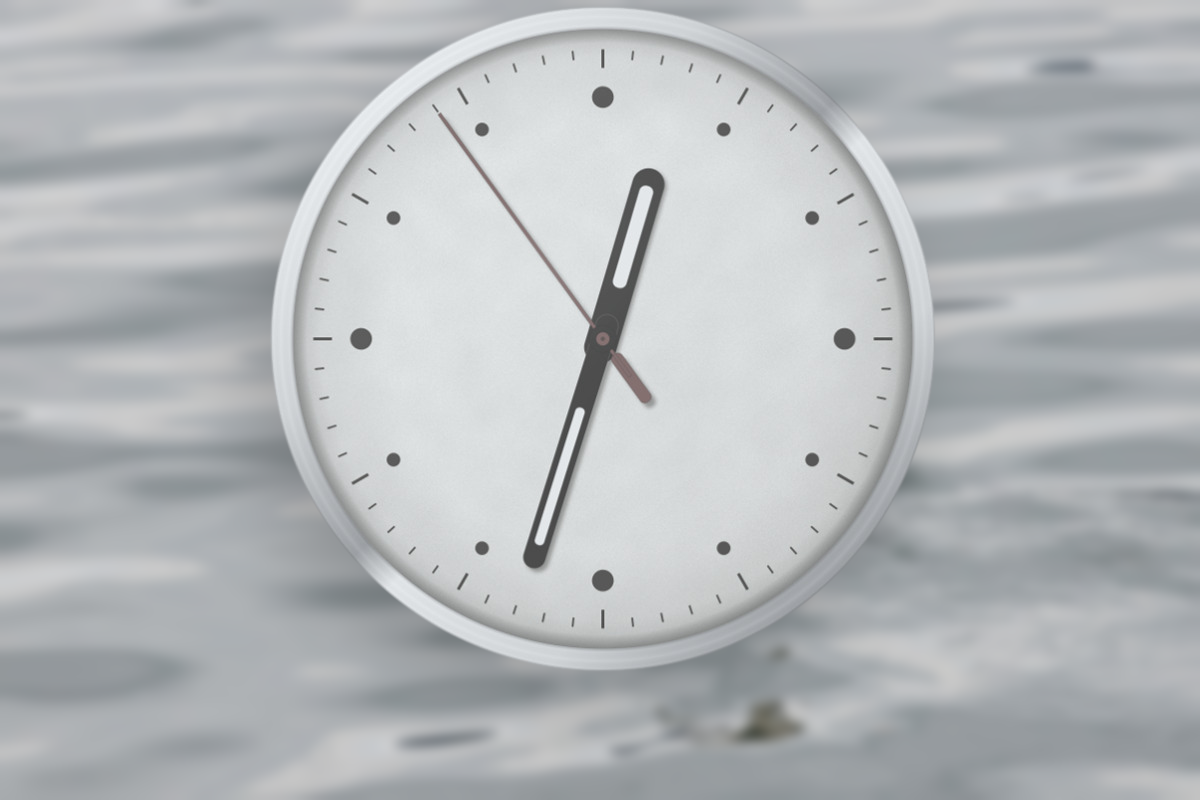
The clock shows 12.32.54
